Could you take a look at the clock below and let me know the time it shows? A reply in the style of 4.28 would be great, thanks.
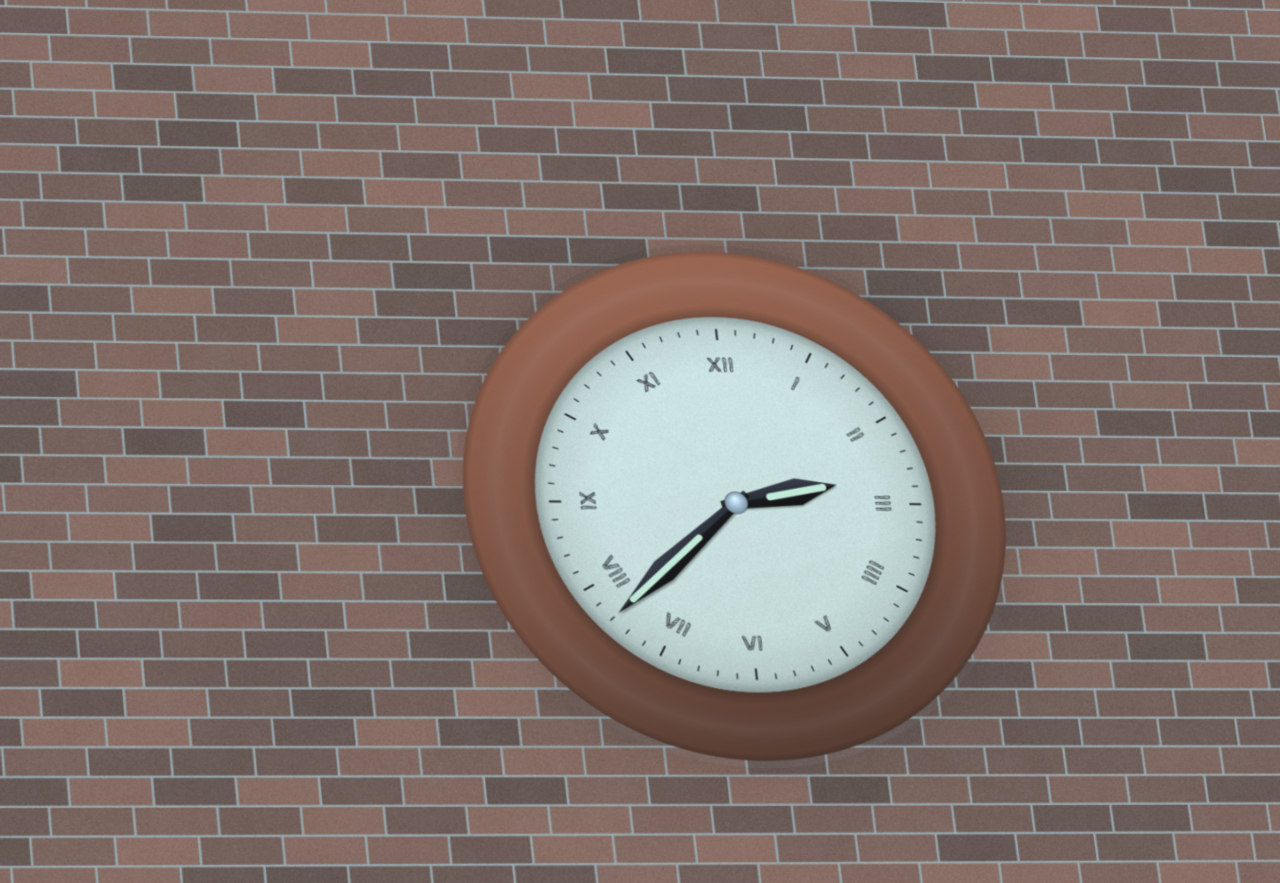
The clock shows 2.38
